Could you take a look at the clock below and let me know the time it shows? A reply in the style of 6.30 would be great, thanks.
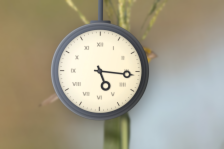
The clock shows 5.16
